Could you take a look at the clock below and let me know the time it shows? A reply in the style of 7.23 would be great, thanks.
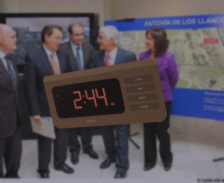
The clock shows 2.44
